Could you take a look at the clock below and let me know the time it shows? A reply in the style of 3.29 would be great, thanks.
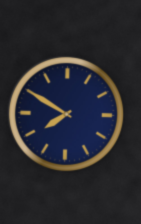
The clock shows 7.50
